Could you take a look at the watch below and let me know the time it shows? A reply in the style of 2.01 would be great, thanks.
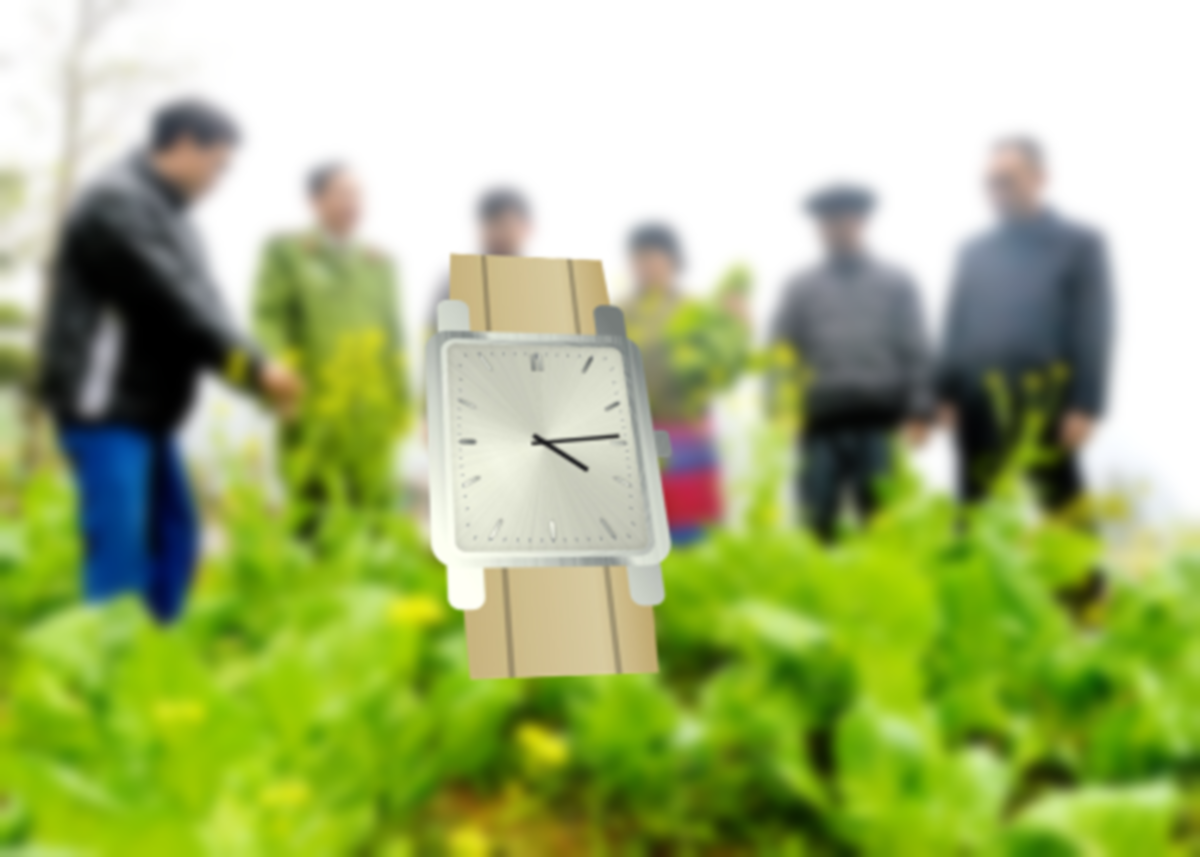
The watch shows 4.14
